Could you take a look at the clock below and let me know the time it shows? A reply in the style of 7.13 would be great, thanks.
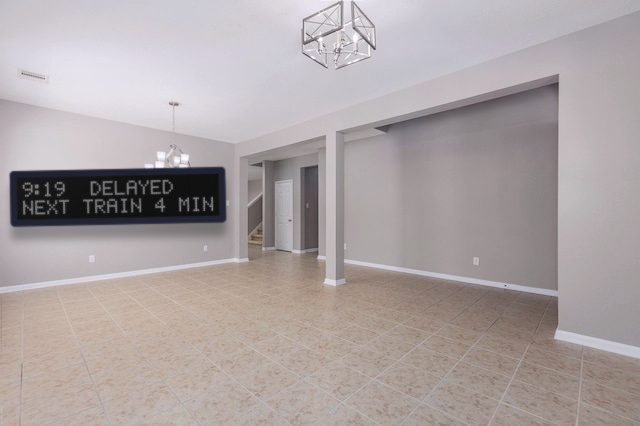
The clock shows 9.19
